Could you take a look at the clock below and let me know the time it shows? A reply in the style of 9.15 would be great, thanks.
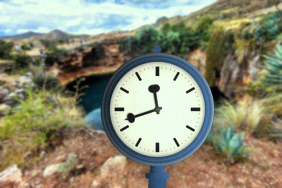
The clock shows 11.42
